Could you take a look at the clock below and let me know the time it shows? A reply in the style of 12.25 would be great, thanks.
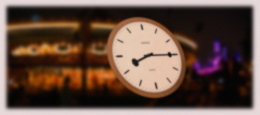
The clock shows 8.15
